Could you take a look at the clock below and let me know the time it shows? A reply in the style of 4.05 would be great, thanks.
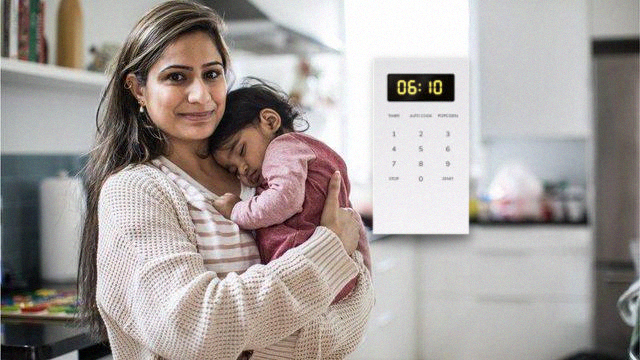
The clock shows 6.10
